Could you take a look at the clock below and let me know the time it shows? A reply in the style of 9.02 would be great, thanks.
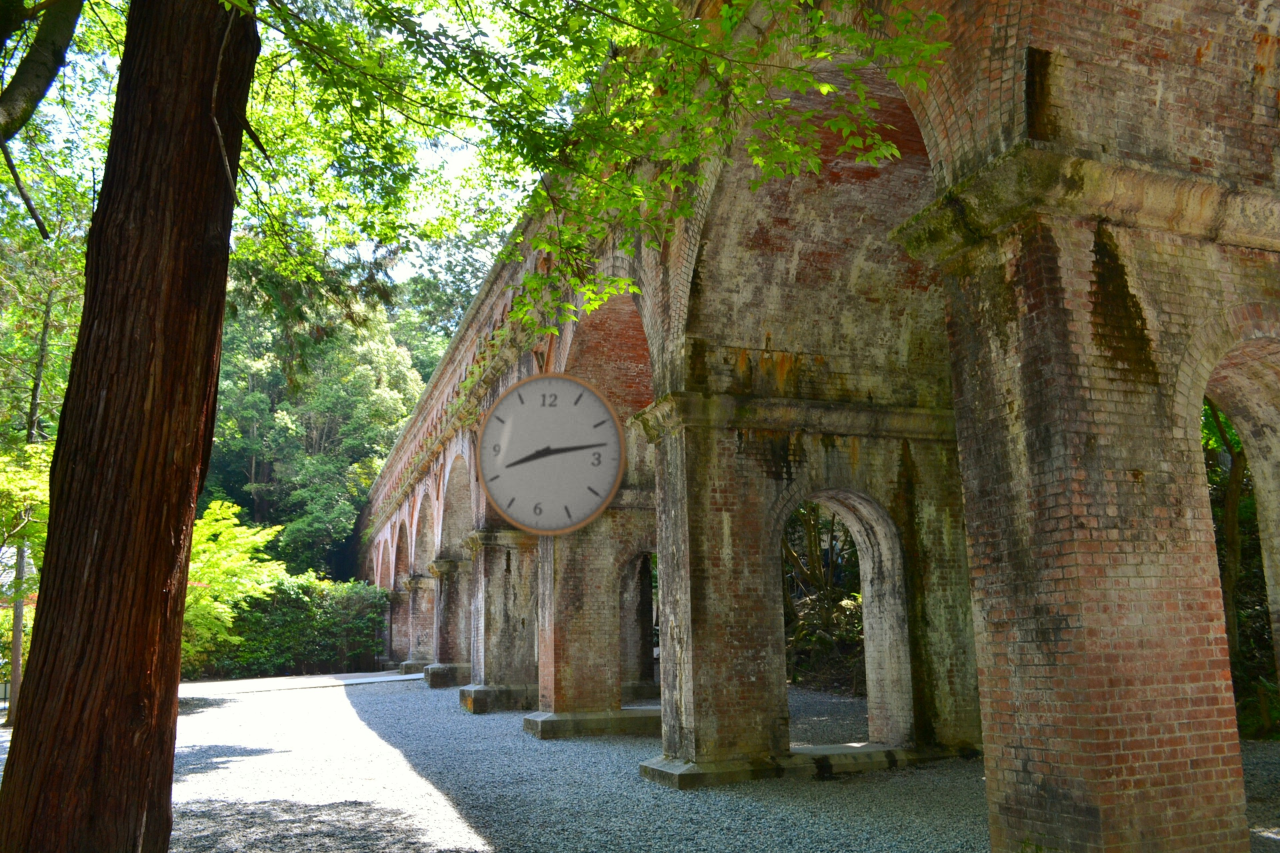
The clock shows 8.13
